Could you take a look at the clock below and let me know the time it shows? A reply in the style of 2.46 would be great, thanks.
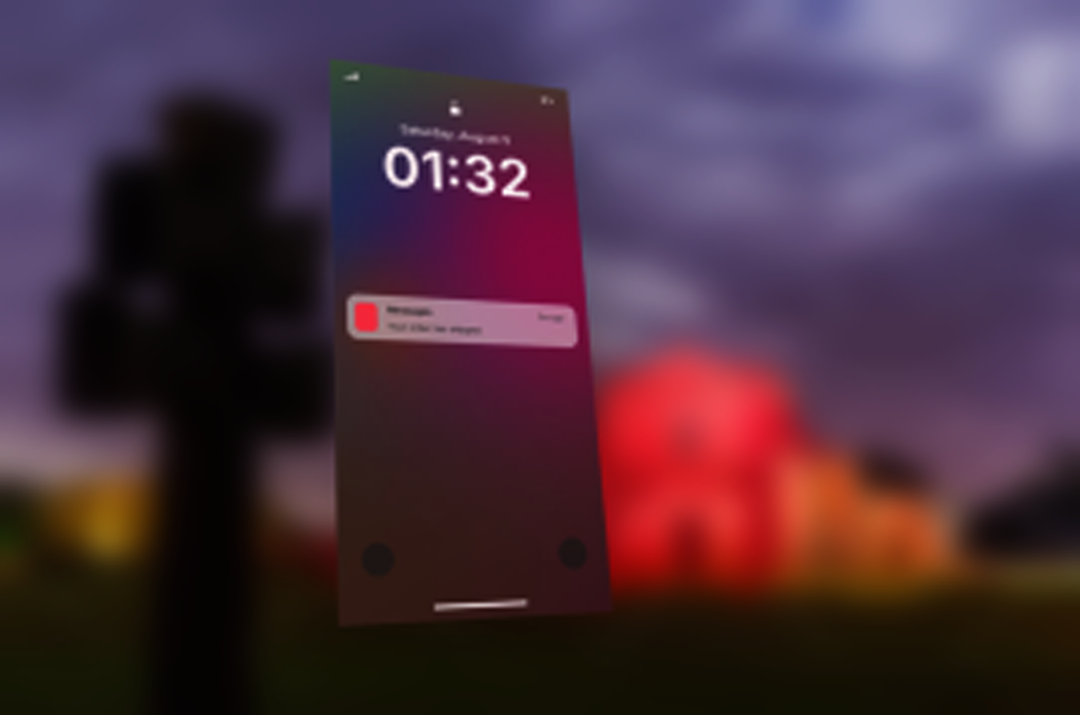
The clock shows 1.32
